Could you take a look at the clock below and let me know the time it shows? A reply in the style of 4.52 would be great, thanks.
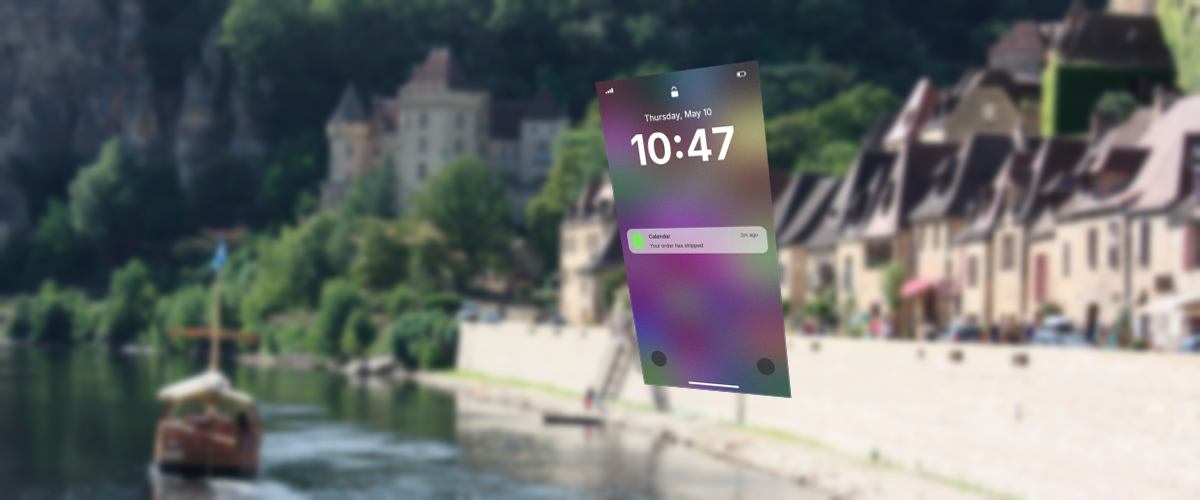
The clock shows 10.47
